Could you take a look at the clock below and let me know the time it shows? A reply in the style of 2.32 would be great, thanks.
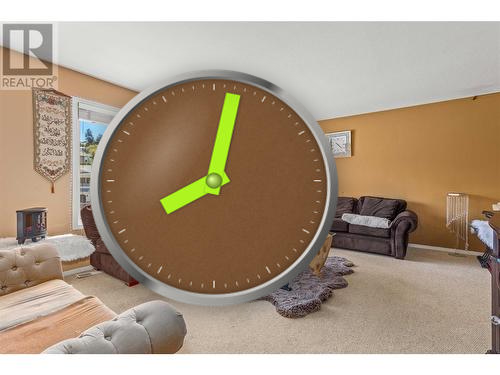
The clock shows 8.02
